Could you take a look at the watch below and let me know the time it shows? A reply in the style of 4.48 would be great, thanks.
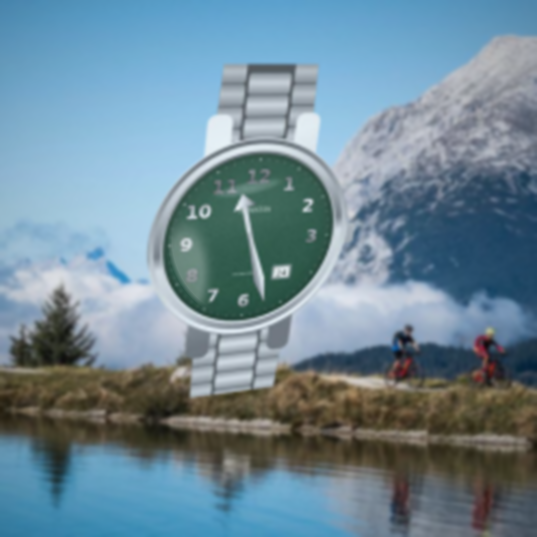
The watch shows 11.27
